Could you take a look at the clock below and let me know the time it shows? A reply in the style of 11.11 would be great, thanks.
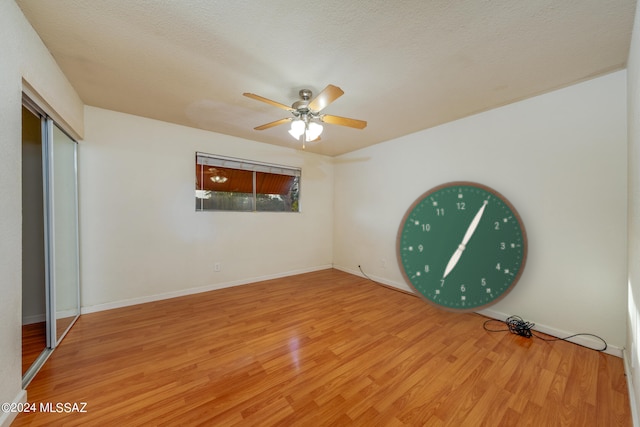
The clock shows 7.05
